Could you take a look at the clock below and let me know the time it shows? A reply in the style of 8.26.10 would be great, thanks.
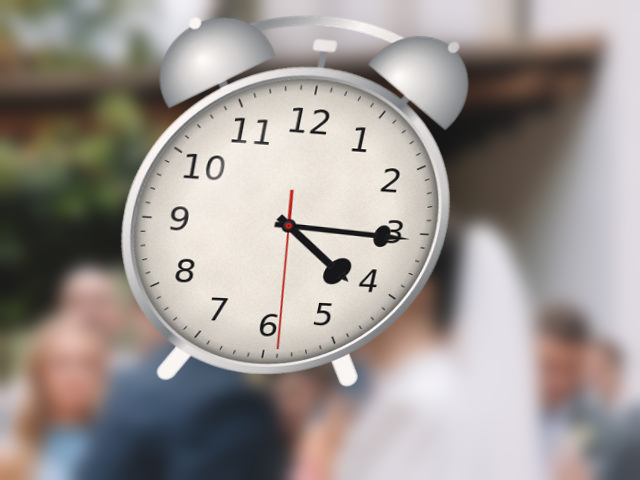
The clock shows 4.15.29
